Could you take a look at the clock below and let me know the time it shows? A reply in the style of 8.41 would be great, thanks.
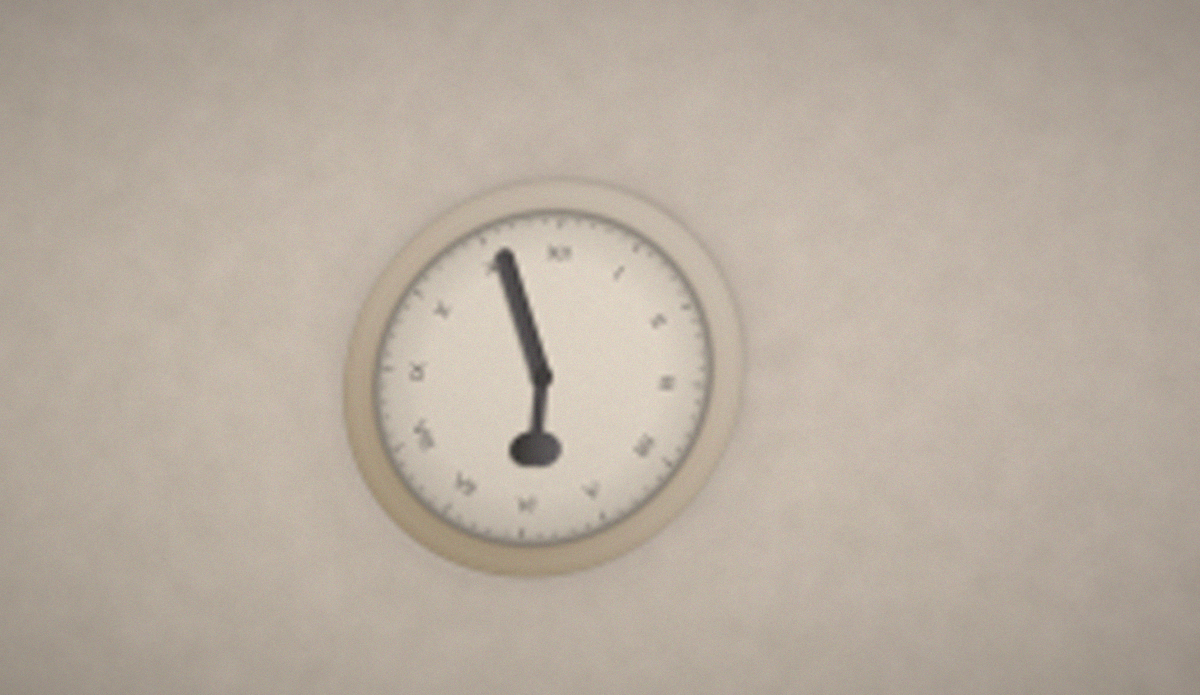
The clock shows 5.56
